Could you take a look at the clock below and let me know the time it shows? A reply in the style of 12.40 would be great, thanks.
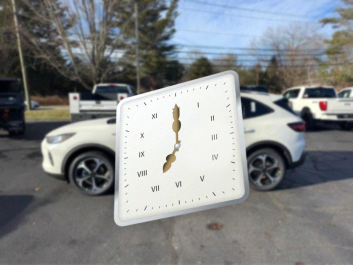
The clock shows 7.00
